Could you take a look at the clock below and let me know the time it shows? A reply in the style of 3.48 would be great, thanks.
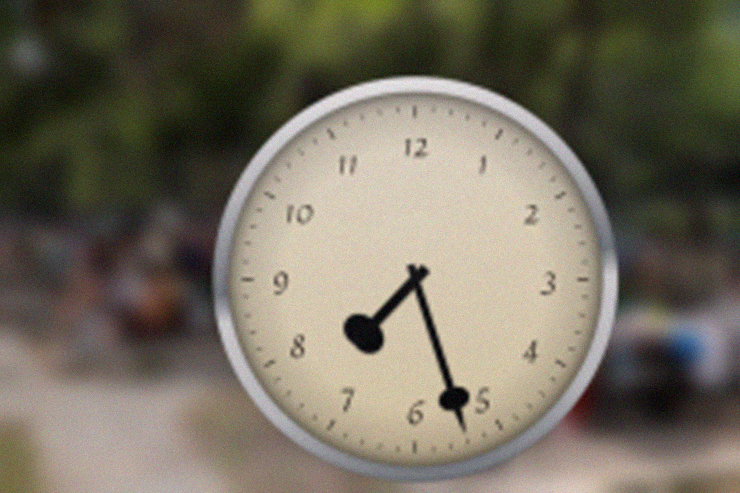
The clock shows 7.27
